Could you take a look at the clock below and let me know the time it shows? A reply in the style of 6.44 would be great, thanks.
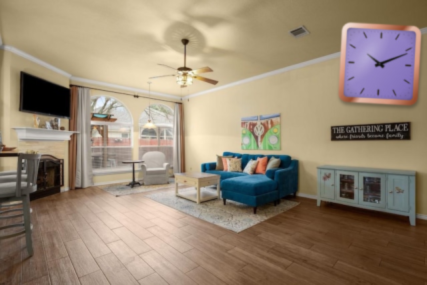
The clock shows 10.11
